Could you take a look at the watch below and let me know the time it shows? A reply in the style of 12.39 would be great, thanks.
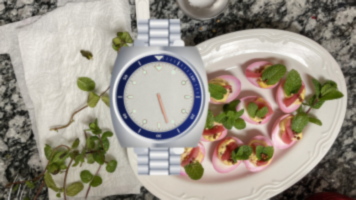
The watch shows 5.27
